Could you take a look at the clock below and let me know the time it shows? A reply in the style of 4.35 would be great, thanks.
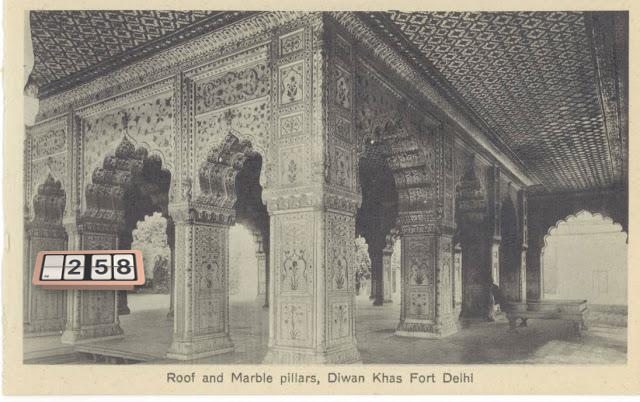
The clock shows 2.58
